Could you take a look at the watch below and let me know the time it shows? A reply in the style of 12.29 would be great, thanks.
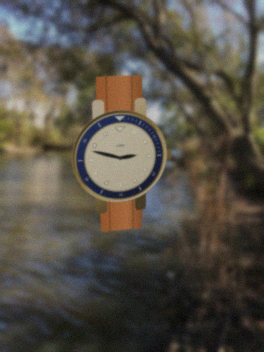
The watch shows 2.48
